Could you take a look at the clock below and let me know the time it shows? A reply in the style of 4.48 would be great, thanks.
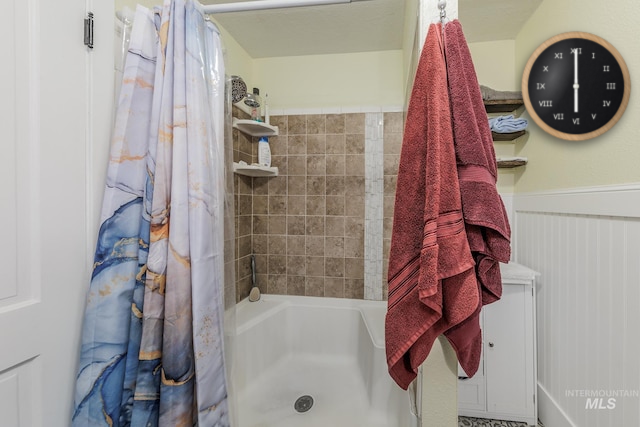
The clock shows 6.00
